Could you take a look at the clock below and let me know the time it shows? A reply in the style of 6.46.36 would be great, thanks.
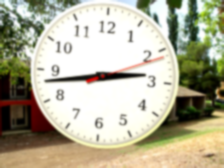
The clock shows 2.43.11
